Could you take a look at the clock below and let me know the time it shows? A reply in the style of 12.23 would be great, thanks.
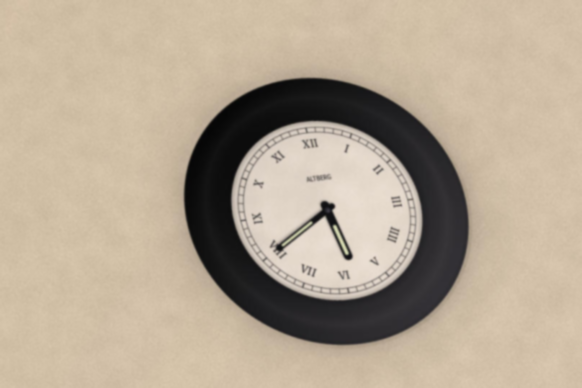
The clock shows 5.40
